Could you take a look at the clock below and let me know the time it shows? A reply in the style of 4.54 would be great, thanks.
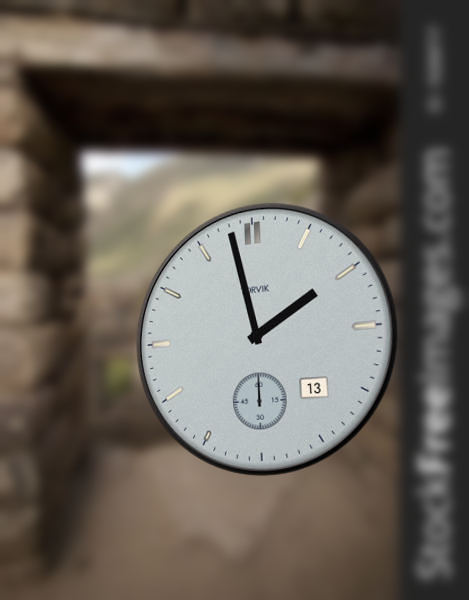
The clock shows 1.58
